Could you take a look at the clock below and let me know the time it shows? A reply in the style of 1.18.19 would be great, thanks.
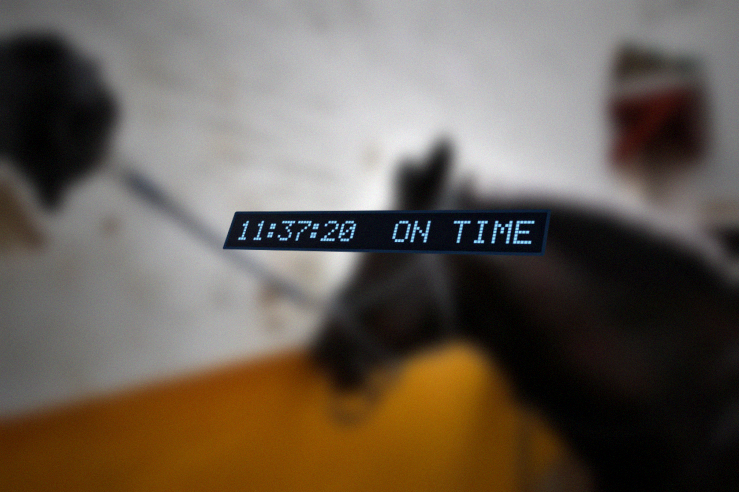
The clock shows 11.37.20
